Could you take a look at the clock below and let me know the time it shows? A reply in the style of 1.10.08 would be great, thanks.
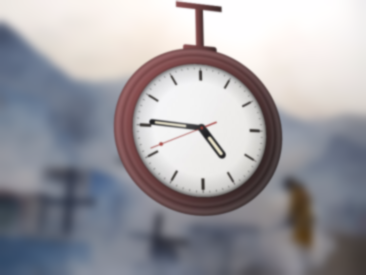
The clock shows 4.45.41
